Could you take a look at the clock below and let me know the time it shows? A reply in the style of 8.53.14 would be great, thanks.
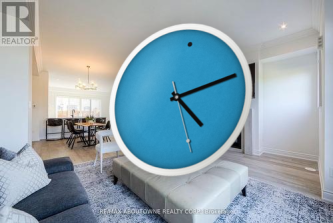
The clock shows 4.10.25
